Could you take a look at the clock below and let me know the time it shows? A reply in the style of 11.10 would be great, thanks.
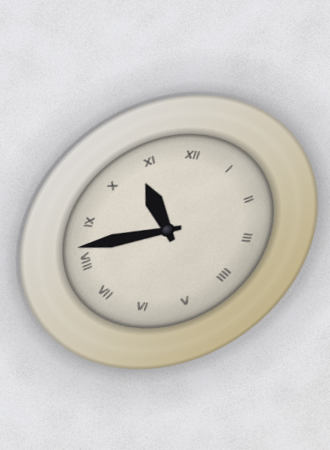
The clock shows 10.42
